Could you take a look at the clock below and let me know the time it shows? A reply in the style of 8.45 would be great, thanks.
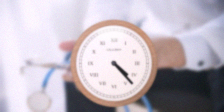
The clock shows 4.23
